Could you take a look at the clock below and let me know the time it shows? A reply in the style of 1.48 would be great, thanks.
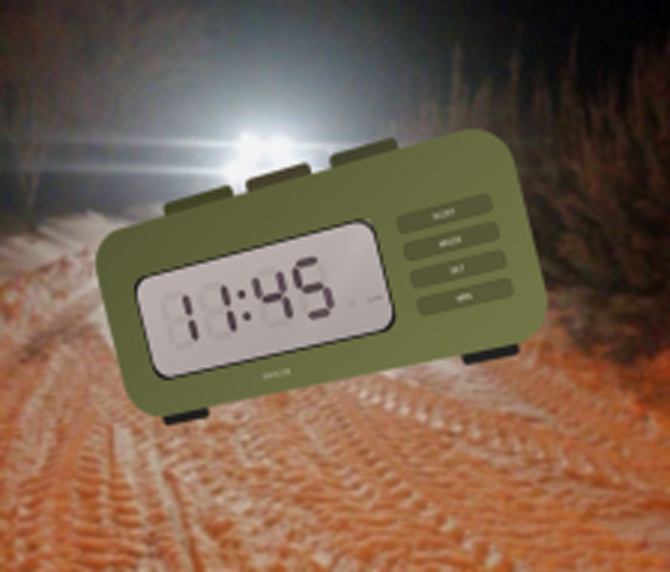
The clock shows 11.45
